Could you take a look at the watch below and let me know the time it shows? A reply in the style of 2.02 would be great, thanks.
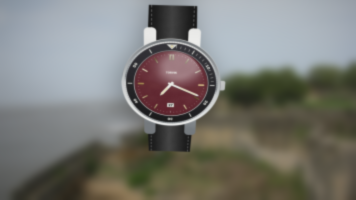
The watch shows 7.19
